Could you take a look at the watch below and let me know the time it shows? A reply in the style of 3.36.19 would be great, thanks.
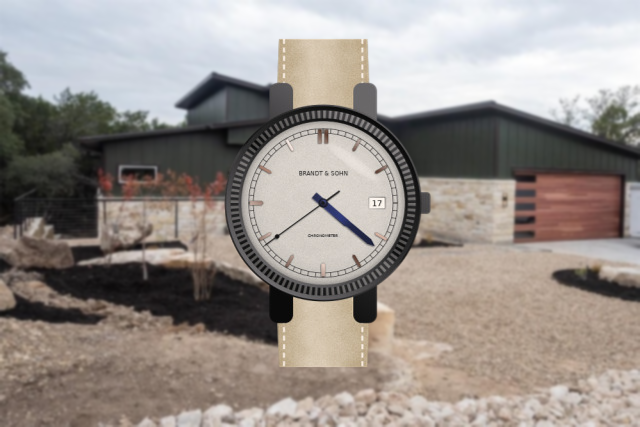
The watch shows 4.21.39
